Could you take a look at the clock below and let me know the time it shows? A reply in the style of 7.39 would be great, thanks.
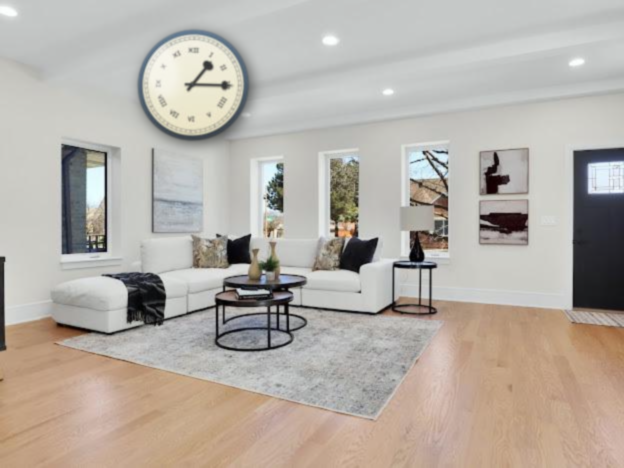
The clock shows 1.15
